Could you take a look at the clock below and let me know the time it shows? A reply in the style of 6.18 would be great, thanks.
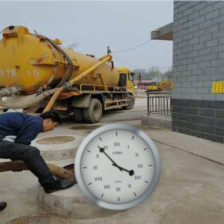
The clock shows 3.53
